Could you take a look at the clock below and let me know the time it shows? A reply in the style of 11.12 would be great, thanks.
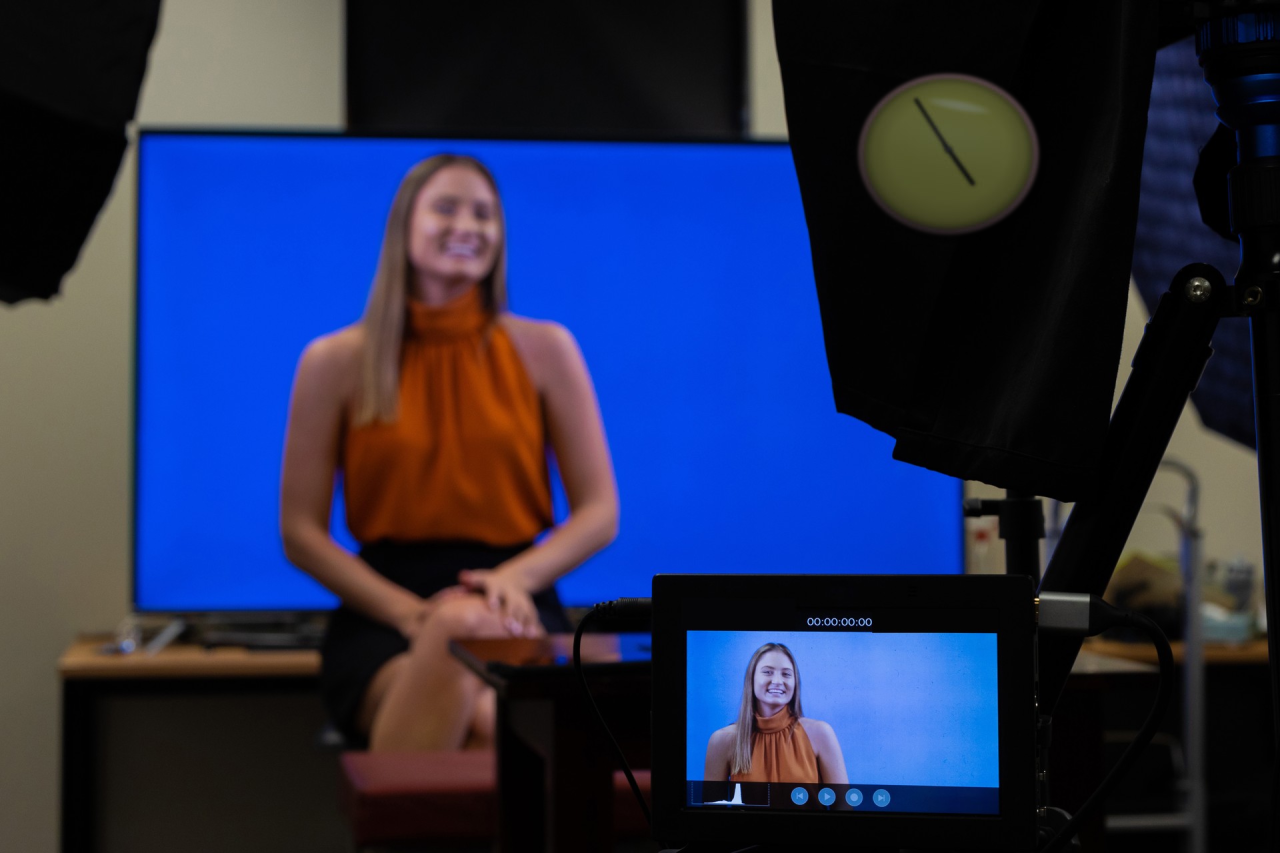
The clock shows 4.55
